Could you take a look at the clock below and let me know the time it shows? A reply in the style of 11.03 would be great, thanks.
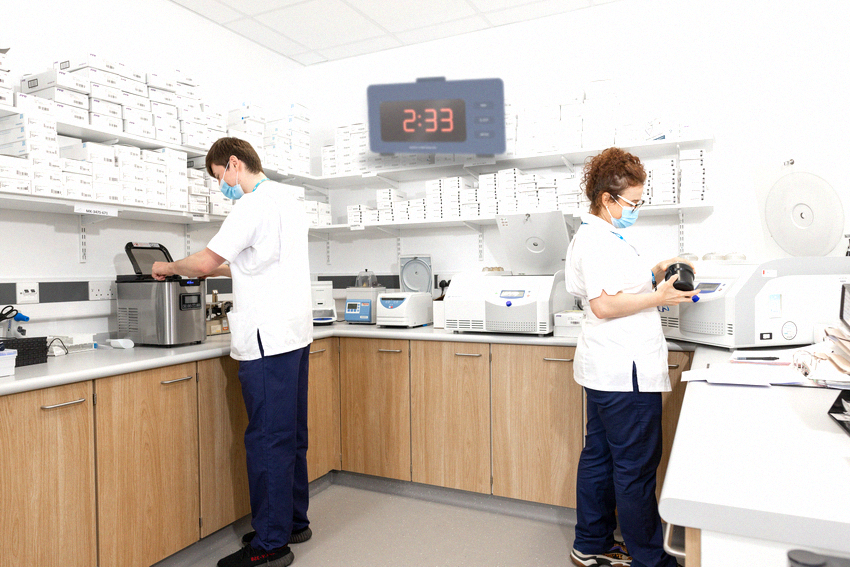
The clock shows 2.33
